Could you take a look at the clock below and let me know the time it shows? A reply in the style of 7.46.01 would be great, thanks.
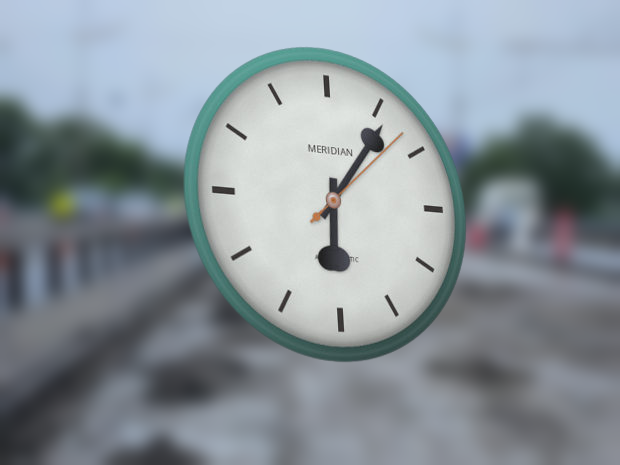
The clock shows 6.06.08
